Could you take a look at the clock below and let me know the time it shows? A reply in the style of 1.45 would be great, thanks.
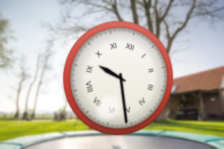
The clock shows 9.26
